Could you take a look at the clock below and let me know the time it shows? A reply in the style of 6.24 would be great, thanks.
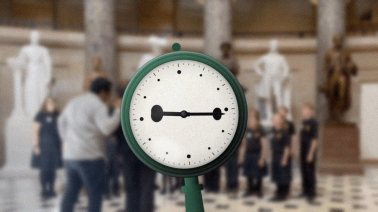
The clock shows 9.16
